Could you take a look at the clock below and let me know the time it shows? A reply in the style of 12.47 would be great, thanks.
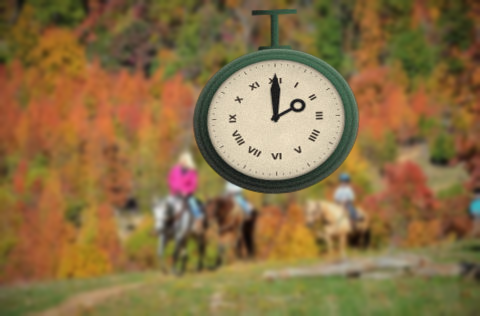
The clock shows 2.00
